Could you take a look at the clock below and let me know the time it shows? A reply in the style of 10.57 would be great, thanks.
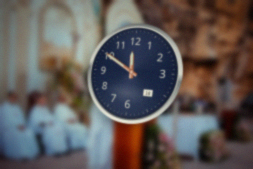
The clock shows 11.50
